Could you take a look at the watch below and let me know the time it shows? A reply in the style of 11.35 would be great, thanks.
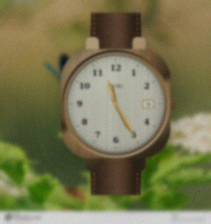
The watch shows 11.25
